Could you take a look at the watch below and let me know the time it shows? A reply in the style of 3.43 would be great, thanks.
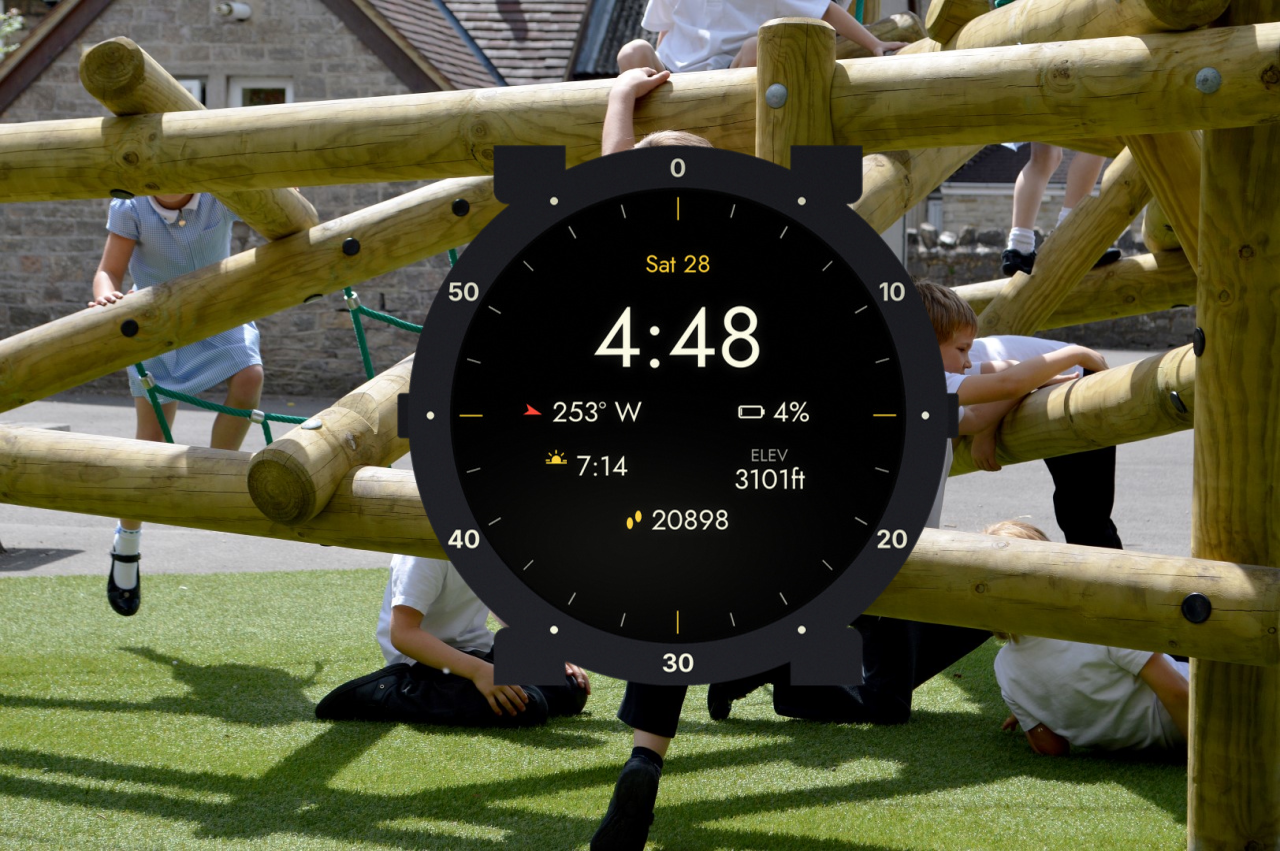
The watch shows 4.48
